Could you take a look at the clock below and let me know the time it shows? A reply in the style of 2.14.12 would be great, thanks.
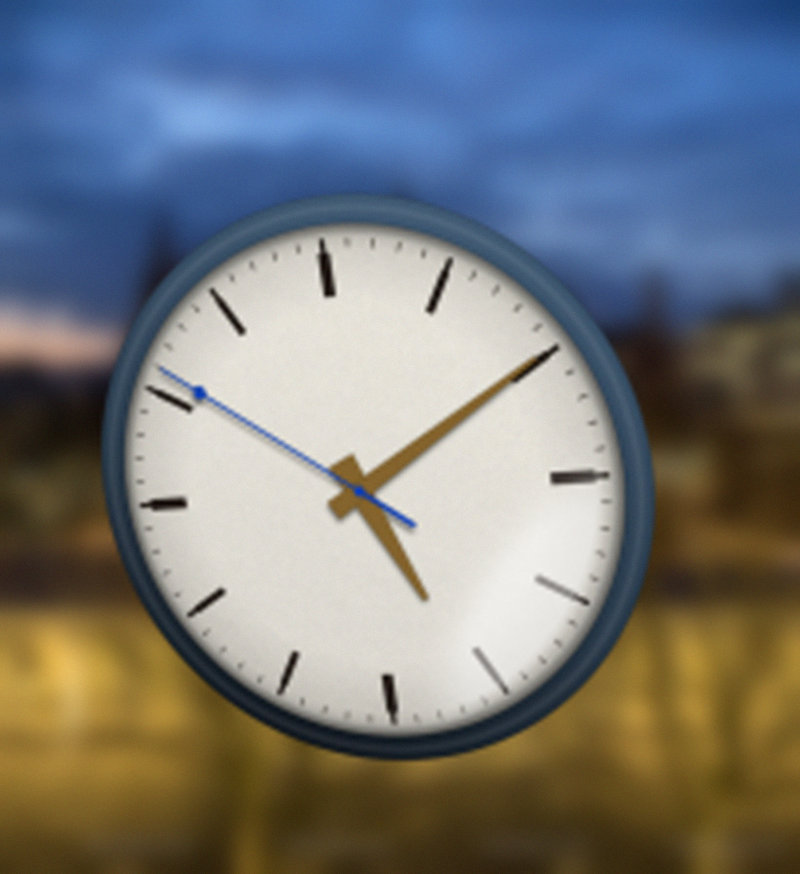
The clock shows 5.09.51
